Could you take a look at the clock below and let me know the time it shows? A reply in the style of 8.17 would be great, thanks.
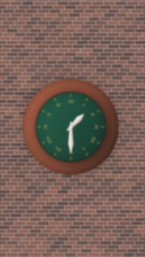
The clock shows 1.30
